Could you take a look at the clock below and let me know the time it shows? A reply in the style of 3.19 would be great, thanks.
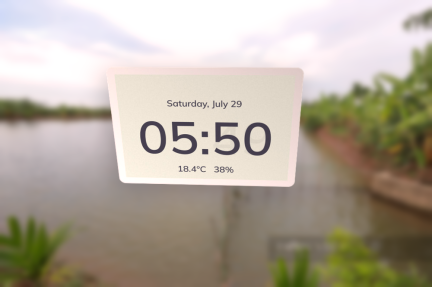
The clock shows 5.50
